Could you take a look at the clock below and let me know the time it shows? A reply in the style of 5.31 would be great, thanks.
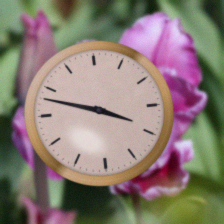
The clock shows 3.48
